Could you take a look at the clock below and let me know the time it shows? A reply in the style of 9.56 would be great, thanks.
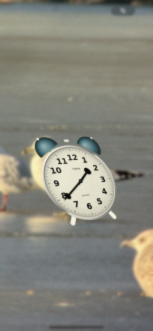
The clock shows 1.39
